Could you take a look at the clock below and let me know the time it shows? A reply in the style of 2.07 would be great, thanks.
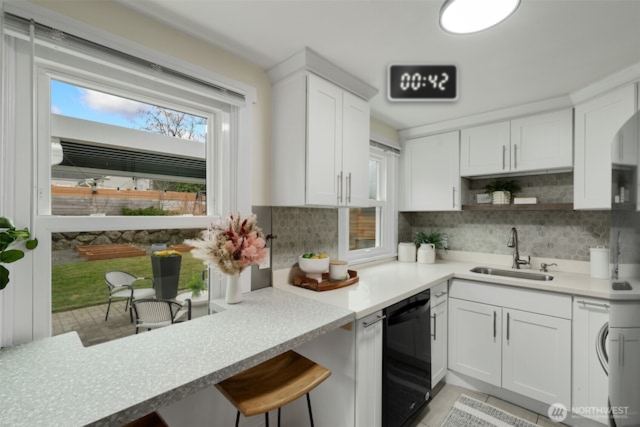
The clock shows 0.42
